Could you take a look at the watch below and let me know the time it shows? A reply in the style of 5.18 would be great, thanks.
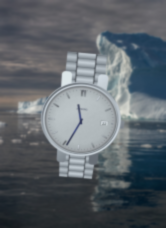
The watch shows 11.34
